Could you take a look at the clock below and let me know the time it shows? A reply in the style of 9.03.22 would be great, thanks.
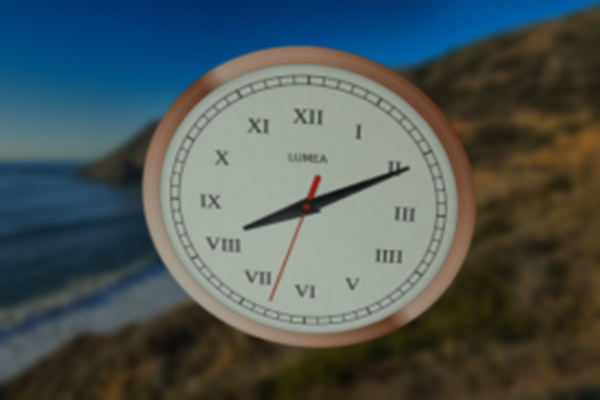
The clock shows 8.10.33
